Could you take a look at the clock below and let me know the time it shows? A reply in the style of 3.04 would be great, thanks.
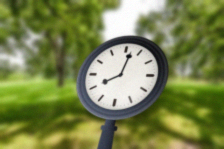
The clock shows 8.02
